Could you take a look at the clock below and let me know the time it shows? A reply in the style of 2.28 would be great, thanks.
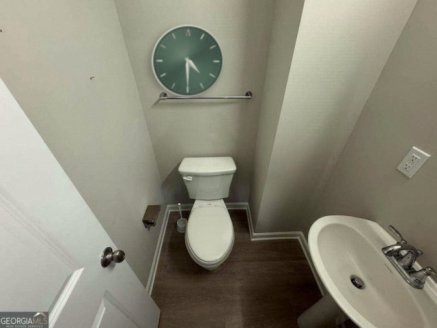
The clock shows 4.30
